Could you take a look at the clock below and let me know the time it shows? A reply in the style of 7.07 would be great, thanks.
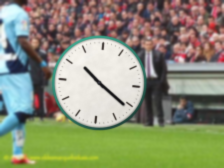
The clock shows 10.21
